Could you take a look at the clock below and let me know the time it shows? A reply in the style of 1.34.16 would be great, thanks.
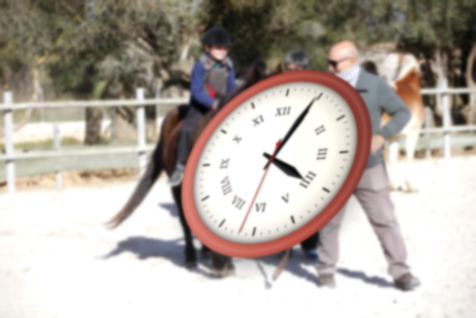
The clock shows 4.04.32
